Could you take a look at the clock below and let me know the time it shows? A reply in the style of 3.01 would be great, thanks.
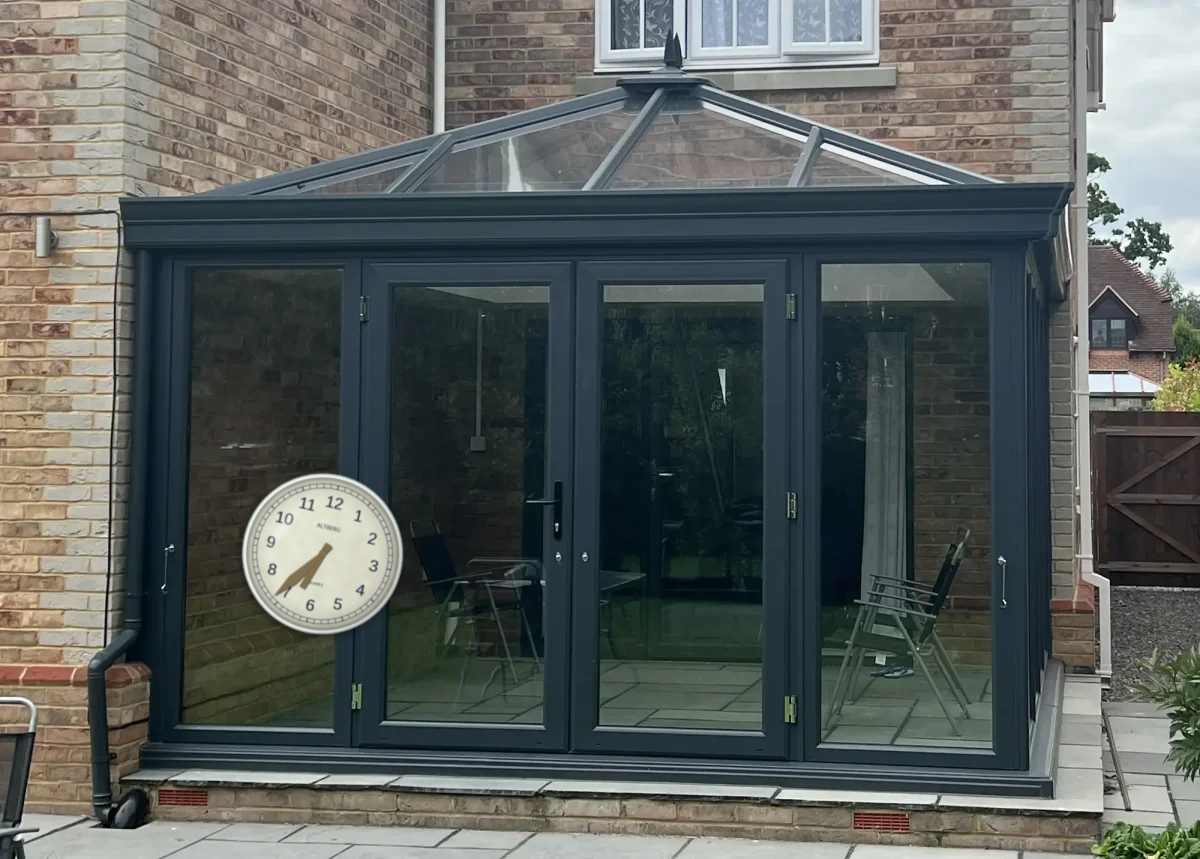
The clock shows 6.36
